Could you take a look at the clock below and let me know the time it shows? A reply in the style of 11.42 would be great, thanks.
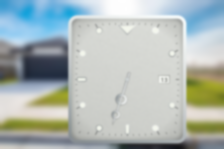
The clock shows 6.33
